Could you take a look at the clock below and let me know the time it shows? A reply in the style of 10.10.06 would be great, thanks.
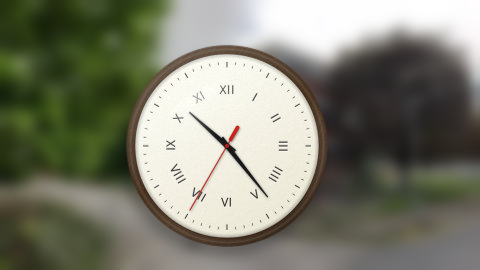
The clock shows 10.23.35
